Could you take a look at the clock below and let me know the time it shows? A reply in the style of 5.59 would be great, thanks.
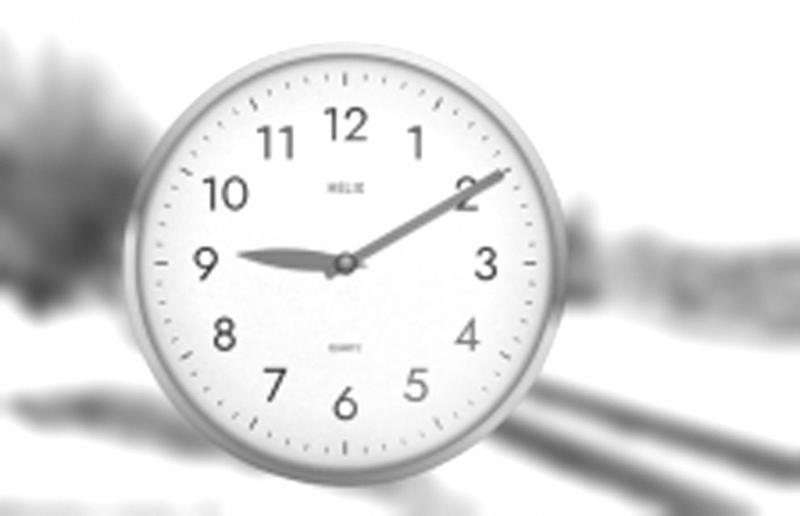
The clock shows 9.10
